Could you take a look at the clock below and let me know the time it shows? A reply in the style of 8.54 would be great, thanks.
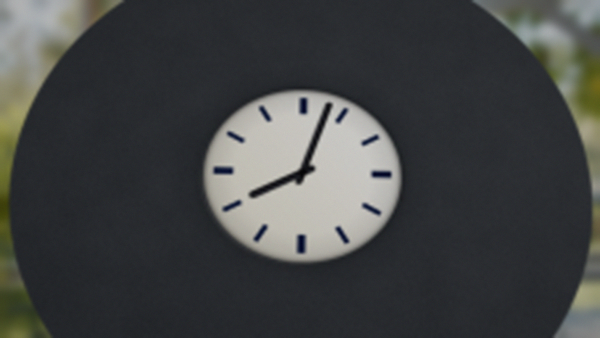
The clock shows 8.03
